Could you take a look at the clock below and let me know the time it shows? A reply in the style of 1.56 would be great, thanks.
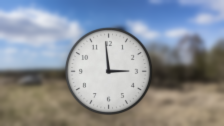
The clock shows 2.59
